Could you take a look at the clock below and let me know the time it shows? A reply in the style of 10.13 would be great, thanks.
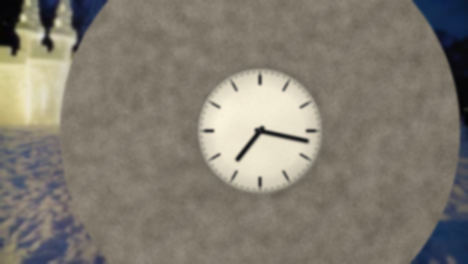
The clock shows 7.17
